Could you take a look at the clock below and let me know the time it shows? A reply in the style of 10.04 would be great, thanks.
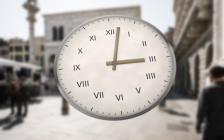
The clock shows 3.02
